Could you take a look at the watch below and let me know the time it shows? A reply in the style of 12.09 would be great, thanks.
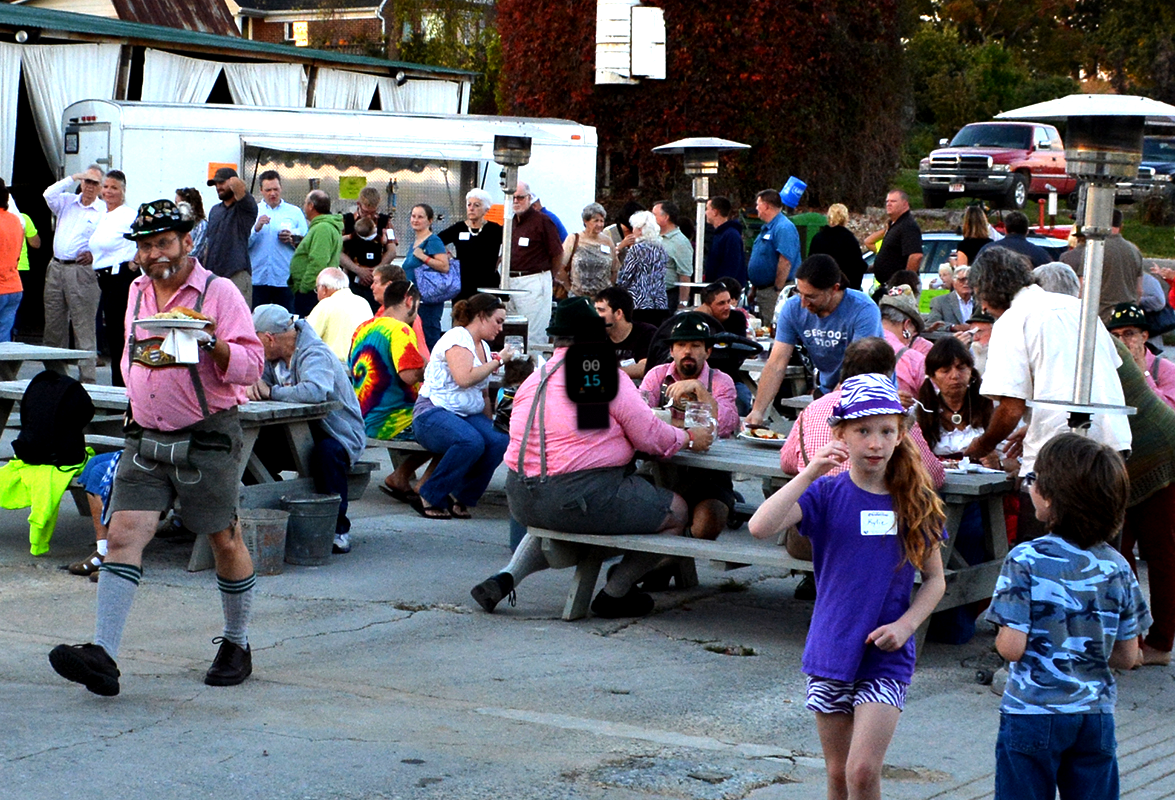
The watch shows 0.15
